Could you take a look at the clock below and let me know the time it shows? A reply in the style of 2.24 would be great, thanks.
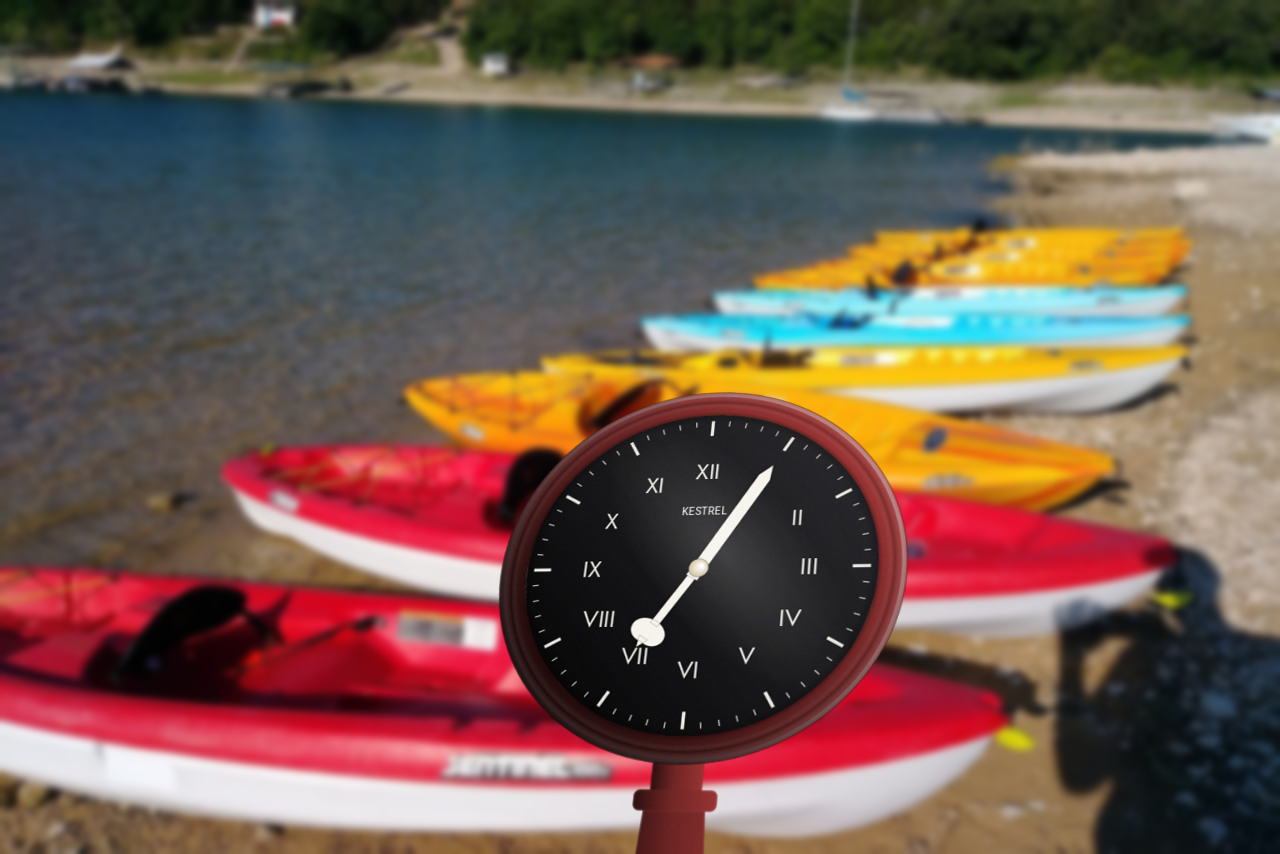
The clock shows 7.05
